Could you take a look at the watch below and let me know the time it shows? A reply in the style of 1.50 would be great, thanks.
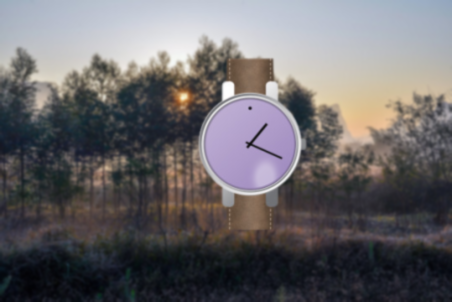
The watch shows 1.19
